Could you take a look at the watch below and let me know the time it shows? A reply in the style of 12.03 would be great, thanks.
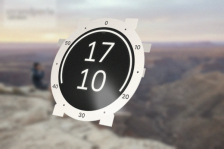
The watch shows 17.10
